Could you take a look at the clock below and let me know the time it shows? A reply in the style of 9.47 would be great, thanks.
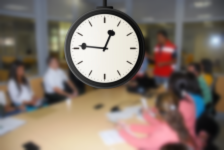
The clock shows 12.46
